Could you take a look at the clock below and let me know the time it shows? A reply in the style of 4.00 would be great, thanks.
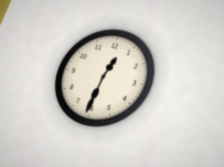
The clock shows 12.31
